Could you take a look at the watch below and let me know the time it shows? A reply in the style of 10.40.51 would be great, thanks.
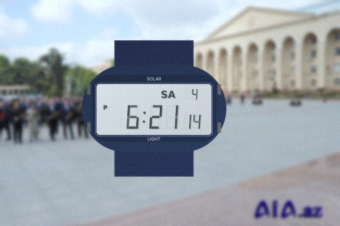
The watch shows 6.21.14
